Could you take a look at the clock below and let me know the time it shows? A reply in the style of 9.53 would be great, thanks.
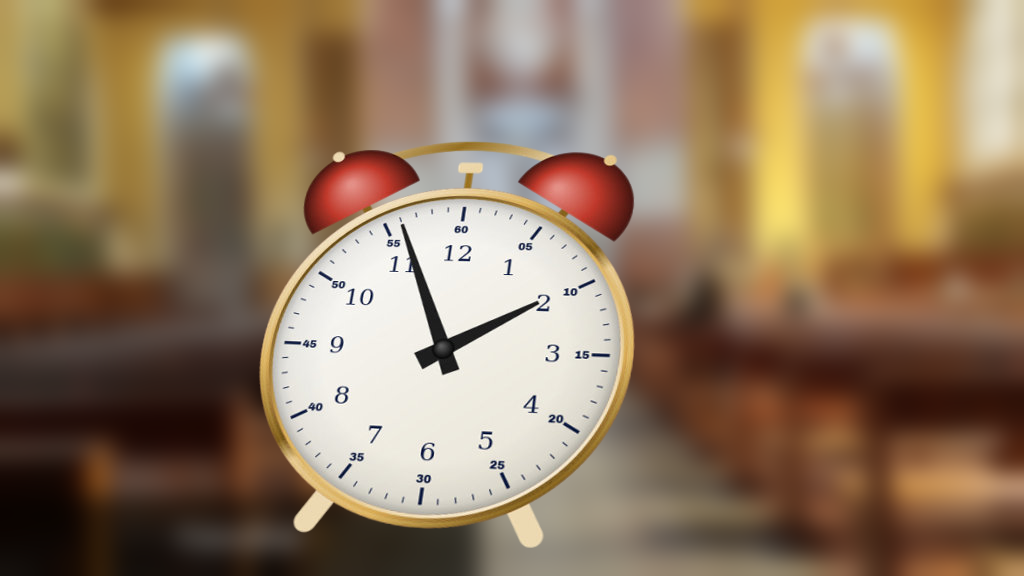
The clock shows 1.56
